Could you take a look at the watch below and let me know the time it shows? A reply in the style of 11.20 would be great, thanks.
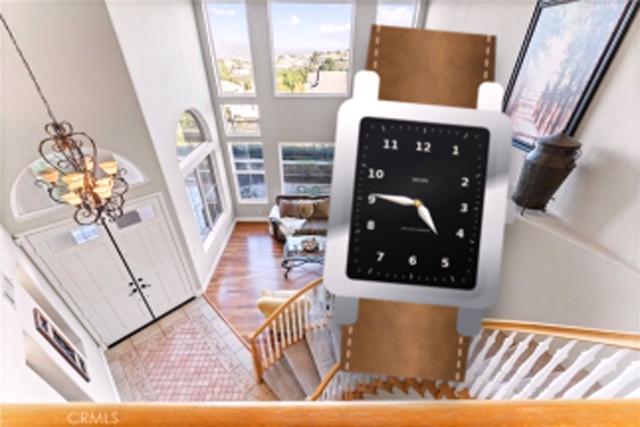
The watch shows 4.46
